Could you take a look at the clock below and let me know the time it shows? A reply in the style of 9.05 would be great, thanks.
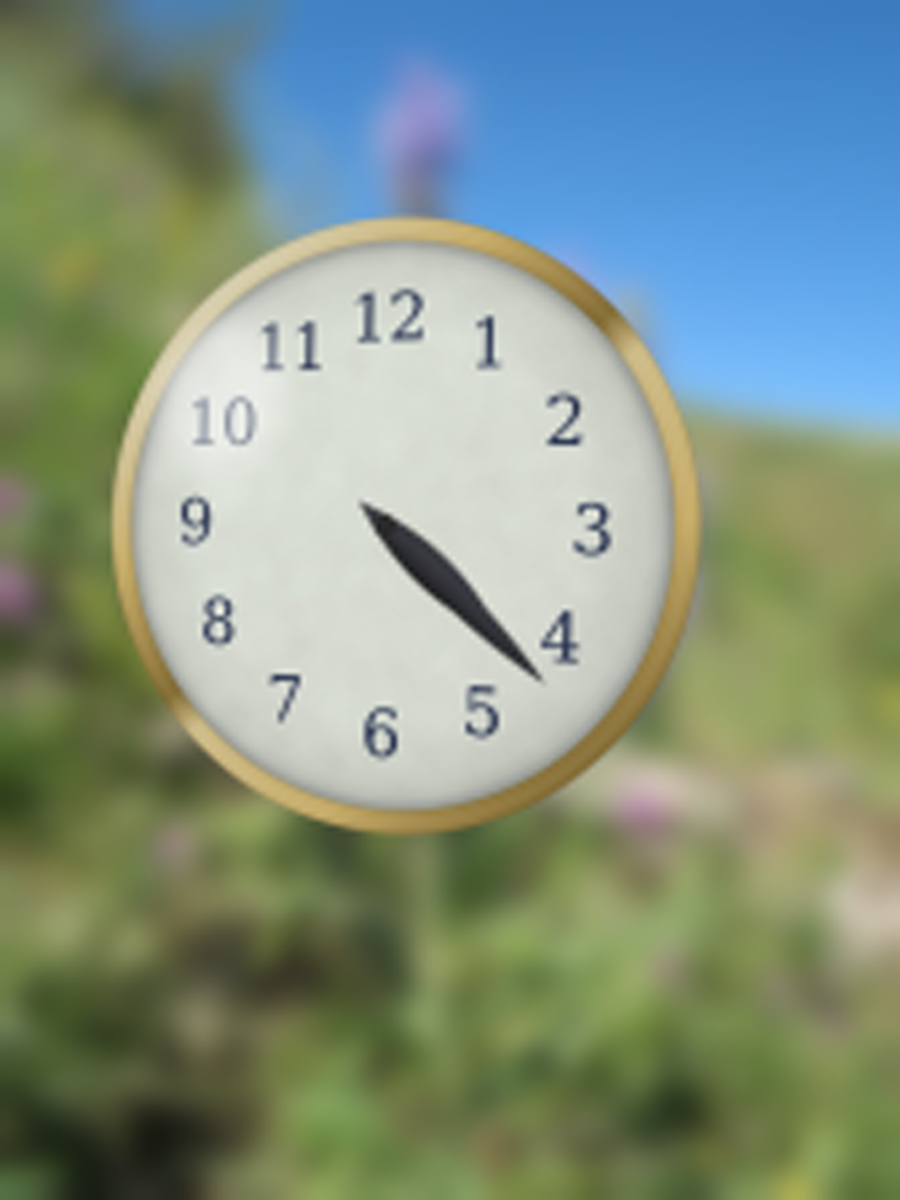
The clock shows 4.22
